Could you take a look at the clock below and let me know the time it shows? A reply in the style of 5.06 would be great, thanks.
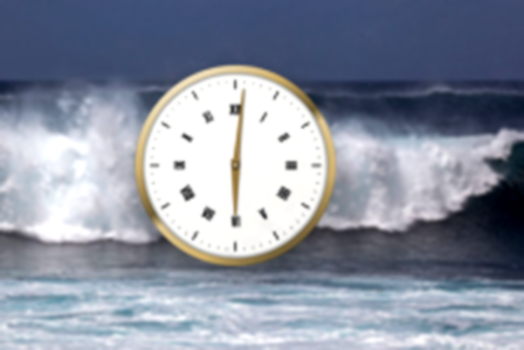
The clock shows 6.01
